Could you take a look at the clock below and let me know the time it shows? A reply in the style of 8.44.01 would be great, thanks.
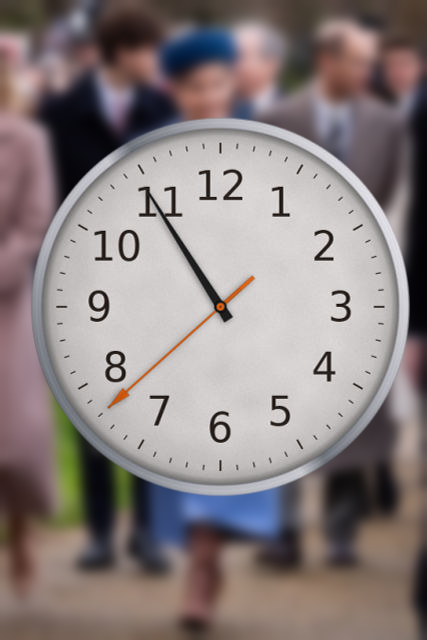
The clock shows 10.54.38
